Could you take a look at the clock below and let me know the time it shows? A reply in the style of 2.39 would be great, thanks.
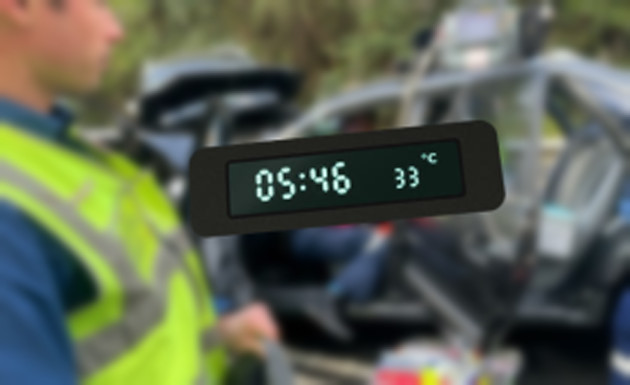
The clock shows 5.46
